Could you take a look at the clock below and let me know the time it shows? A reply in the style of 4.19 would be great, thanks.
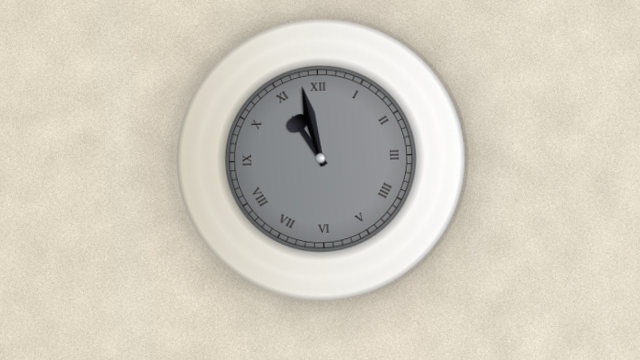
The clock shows 10.58
